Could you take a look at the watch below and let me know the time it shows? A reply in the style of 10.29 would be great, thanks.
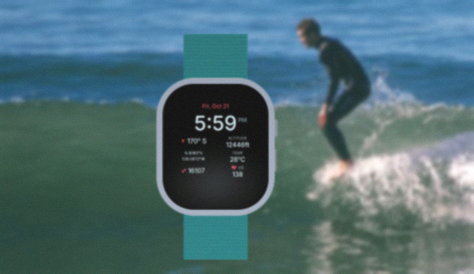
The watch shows 5.59
